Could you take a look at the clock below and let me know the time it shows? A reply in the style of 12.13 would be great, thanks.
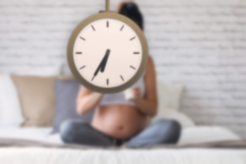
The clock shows 6.35
